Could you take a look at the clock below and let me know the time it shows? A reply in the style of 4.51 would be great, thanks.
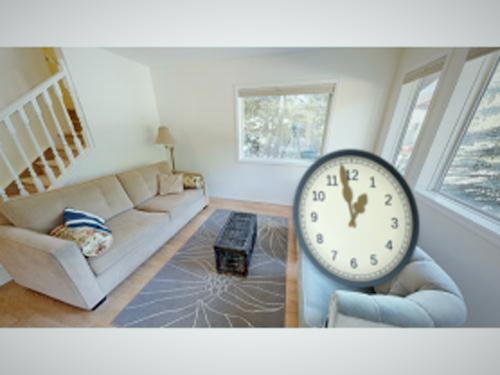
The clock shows 12.58
